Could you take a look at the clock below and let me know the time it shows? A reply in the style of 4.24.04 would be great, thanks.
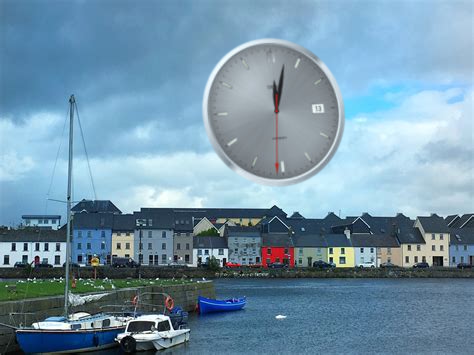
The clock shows 12.02.31
